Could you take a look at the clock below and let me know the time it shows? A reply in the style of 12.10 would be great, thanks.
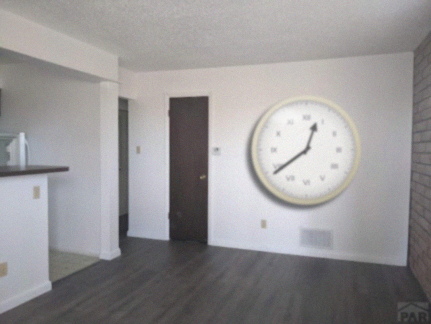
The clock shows 12.39
